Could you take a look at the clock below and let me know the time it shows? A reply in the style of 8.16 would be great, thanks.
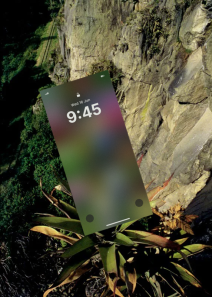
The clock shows 9.45
